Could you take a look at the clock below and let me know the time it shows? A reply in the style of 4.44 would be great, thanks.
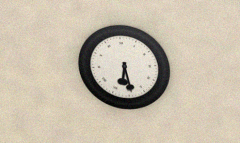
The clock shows 6.29
